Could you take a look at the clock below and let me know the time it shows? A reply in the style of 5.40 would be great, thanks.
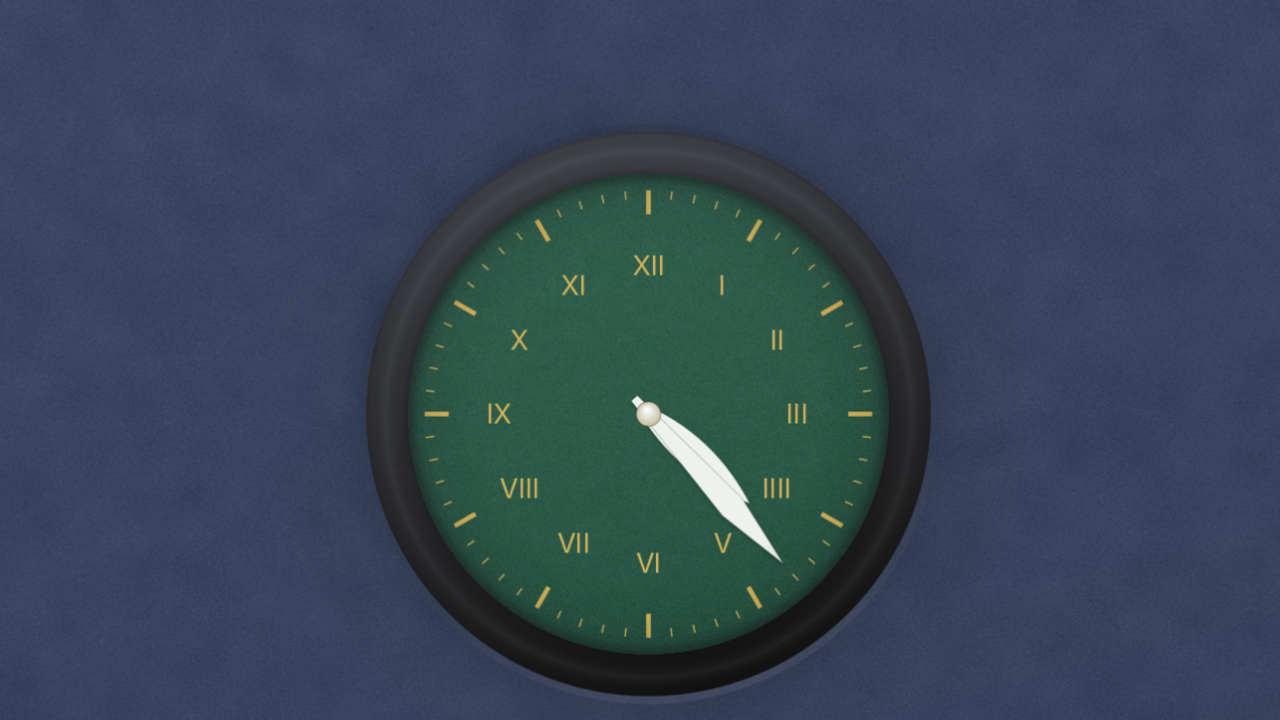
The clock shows 4.23
